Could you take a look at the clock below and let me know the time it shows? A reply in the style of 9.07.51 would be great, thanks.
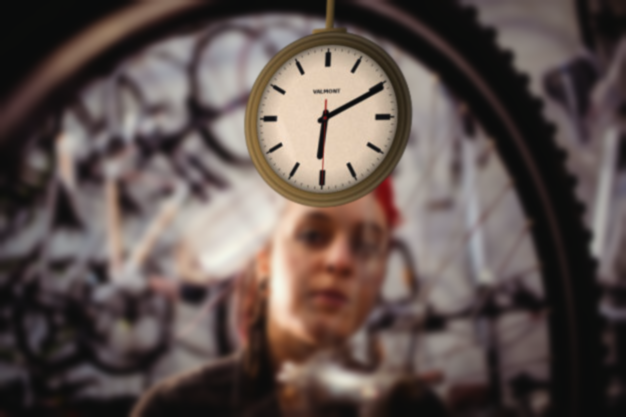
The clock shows 6.10.30
